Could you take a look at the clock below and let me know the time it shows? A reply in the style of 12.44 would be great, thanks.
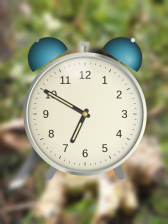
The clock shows 6.50
